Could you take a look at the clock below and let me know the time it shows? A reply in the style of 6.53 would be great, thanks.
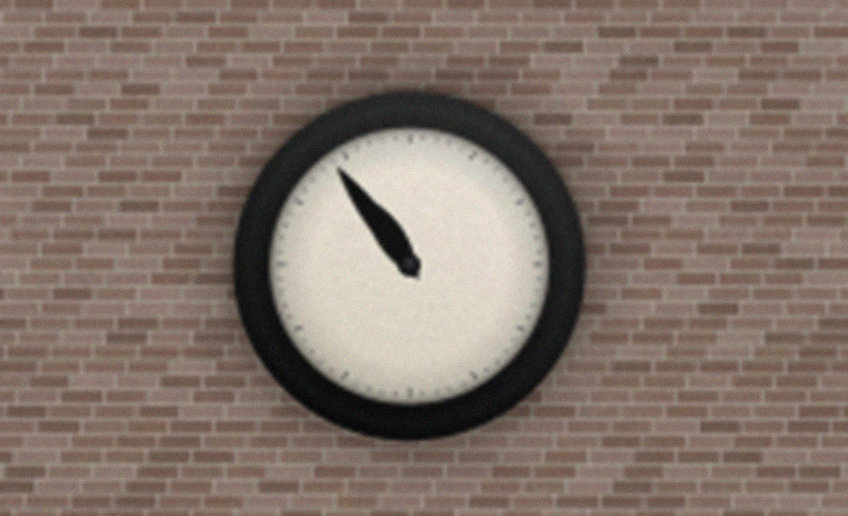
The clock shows 10.54
